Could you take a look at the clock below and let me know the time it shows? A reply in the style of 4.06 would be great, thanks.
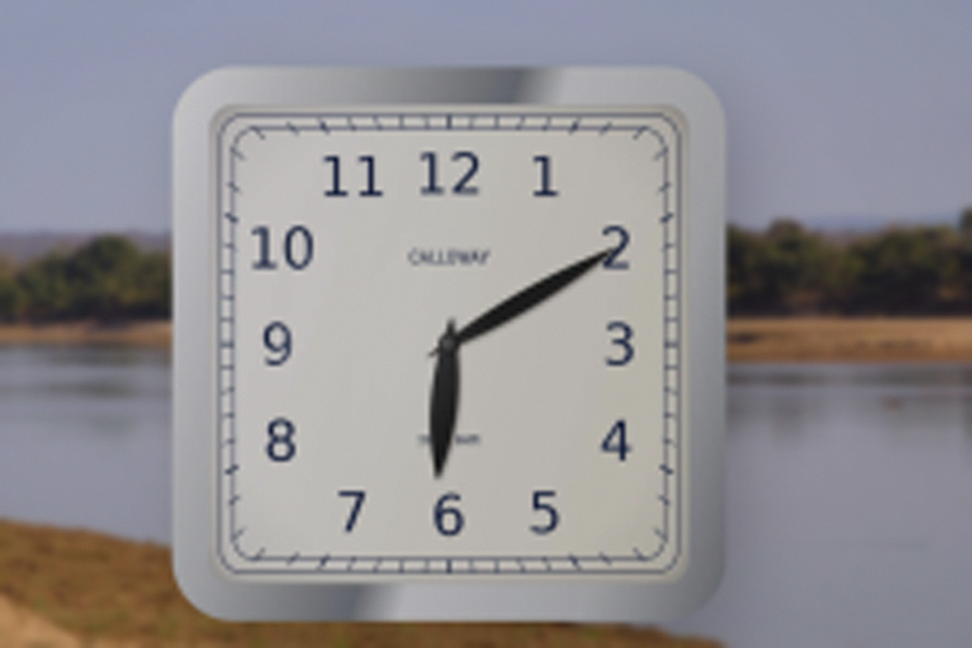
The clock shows 6.10
